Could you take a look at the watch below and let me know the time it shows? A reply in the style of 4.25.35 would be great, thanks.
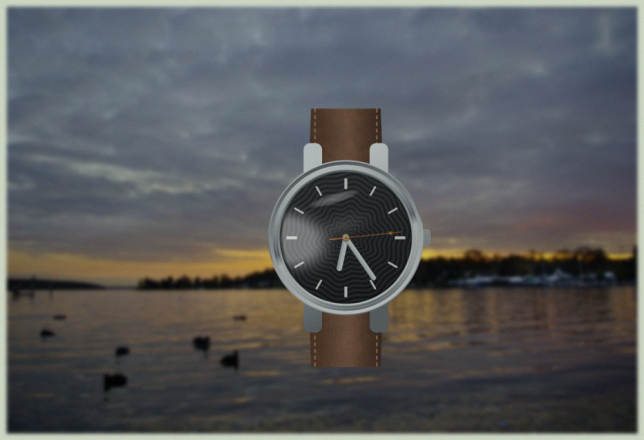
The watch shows 6.24.14
